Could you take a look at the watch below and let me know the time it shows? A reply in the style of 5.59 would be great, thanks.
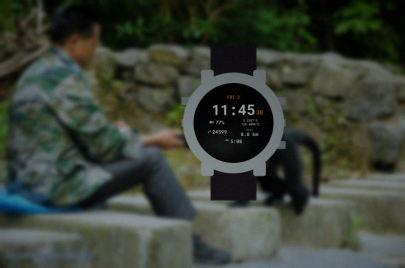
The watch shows 11.45
